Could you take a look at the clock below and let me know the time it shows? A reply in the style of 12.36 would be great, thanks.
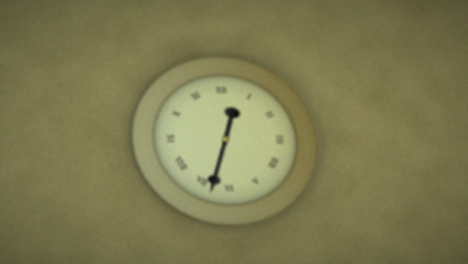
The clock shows 12.33
